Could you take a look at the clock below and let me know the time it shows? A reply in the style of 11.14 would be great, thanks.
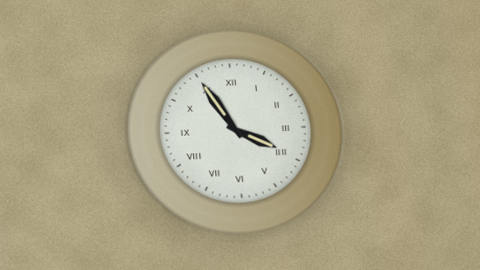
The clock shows 3.55
